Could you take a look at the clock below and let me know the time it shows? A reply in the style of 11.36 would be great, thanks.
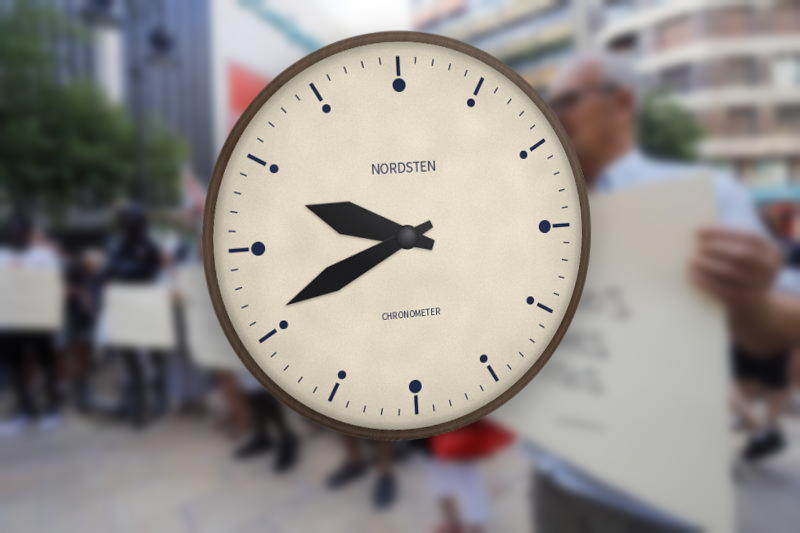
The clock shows 9.41
